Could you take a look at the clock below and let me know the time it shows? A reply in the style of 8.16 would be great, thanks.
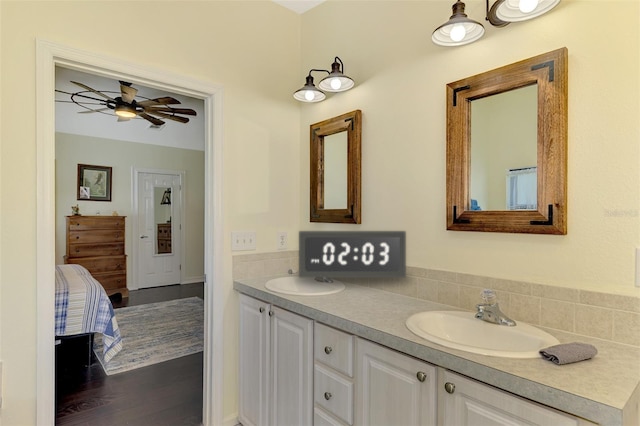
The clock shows 2.03
